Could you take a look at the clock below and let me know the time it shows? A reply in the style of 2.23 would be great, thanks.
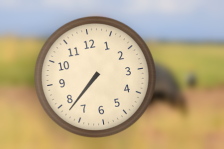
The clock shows 7.38
